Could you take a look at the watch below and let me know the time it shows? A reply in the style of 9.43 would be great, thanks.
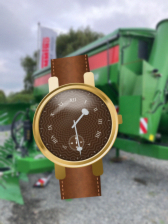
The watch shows 1.29
